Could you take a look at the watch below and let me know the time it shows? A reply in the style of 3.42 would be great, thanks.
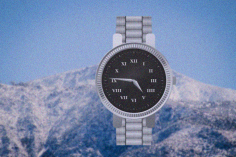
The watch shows 4.46
